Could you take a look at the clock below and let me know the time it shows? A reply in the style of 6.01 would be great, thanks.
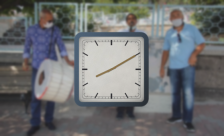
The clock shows 8.10
